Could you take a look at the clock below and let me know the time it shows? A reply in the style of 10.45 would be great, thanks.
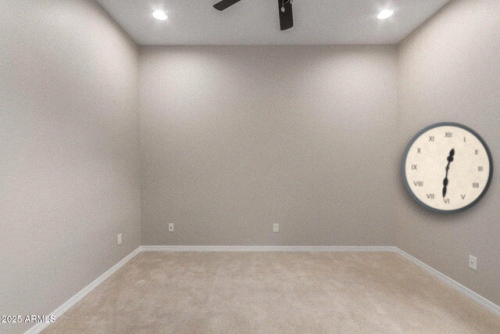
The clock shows 12.31
